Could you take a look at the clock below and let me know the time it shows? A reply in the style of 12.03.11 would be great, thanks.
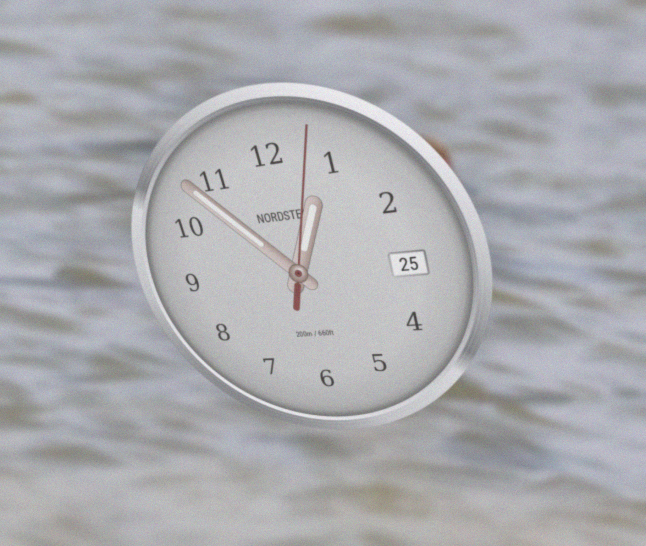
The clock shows 12.53.03
